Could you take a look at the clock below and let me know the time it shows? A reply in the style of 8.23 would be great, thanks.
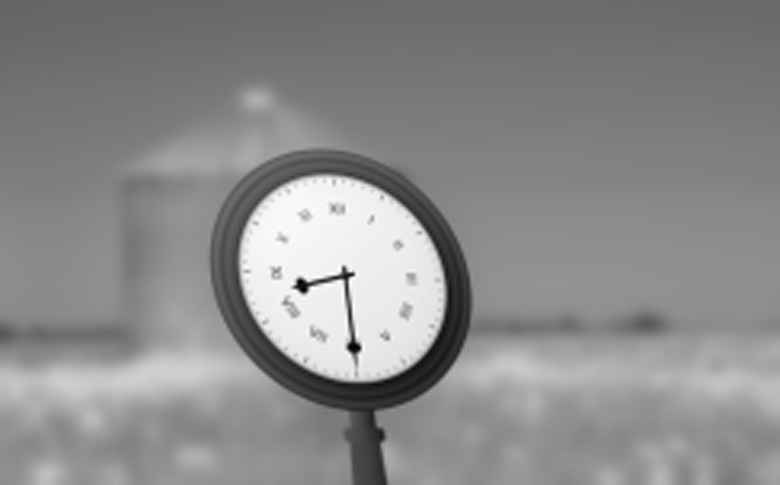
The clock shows 8.30
